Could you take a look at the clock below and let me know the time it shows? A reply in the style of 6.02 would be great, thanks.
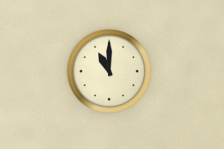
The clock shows 11.00
